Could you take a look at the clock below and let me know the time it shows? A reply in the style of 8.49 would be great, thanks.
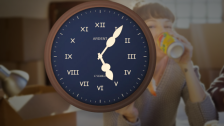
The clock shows 5.06
